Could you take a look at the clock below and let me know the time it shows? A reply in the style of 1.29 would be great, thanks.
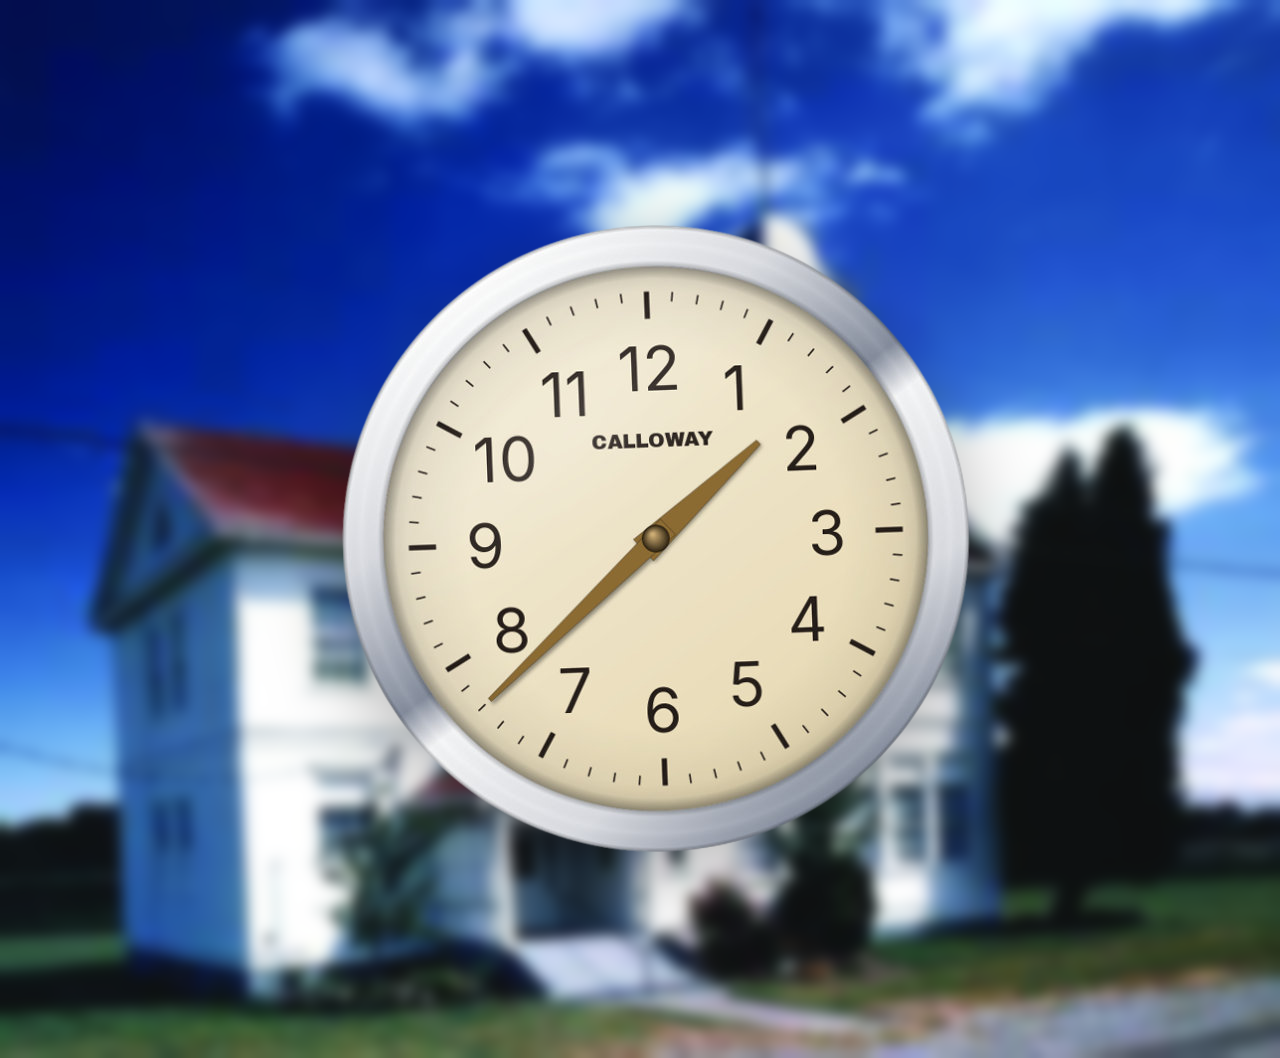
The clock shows 1.38
